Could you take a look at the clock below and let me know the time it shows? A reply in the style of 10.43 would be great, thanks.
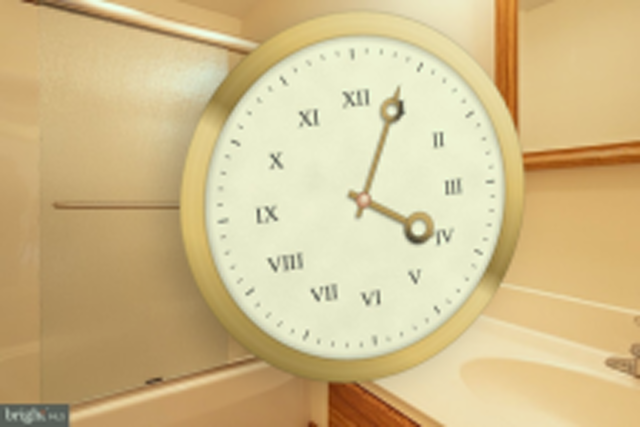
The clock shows 4.04
